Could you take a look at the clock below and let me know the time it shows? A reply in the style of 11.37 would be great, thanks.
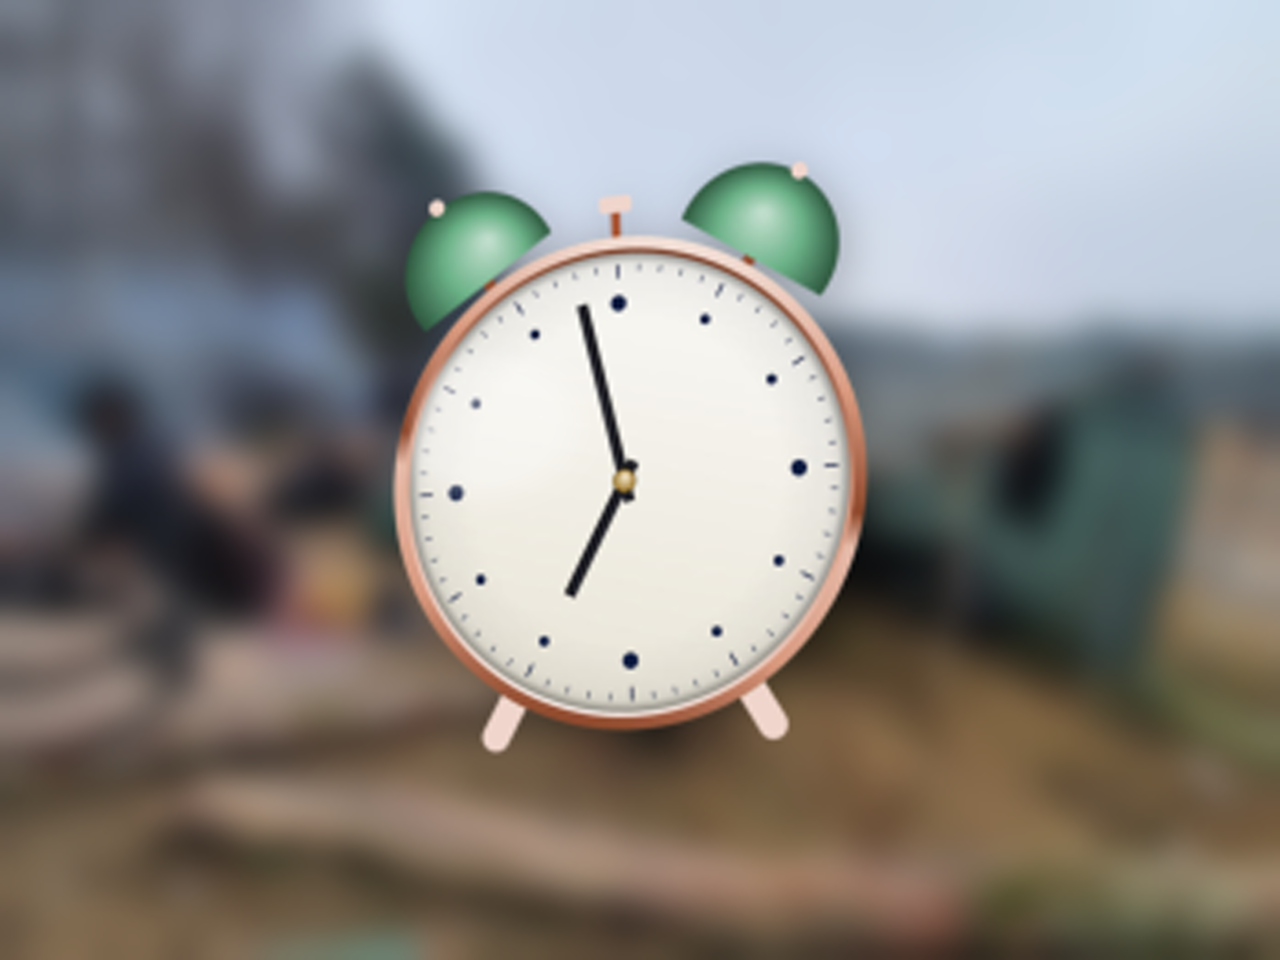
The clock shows 6.58
